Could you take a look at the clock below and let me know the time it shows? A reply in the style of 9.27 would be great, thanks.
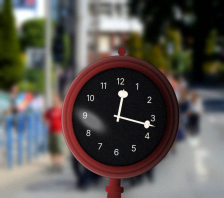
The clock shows 12.17
